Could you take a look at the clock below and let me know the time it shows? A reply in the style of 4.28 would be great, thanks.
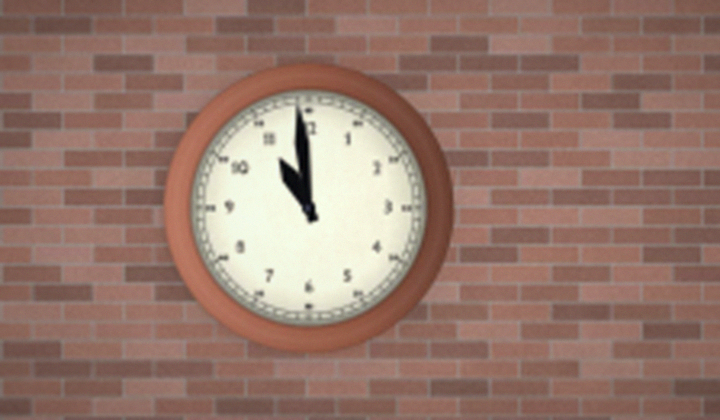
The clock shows 10.59
